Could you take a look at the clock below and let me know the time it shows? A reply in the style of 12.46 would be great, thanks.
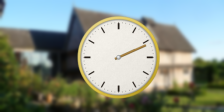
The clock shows 2.11
